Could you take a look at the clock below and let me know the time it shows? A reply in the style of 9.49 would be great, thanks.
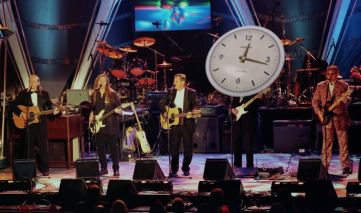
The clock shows 12.17
